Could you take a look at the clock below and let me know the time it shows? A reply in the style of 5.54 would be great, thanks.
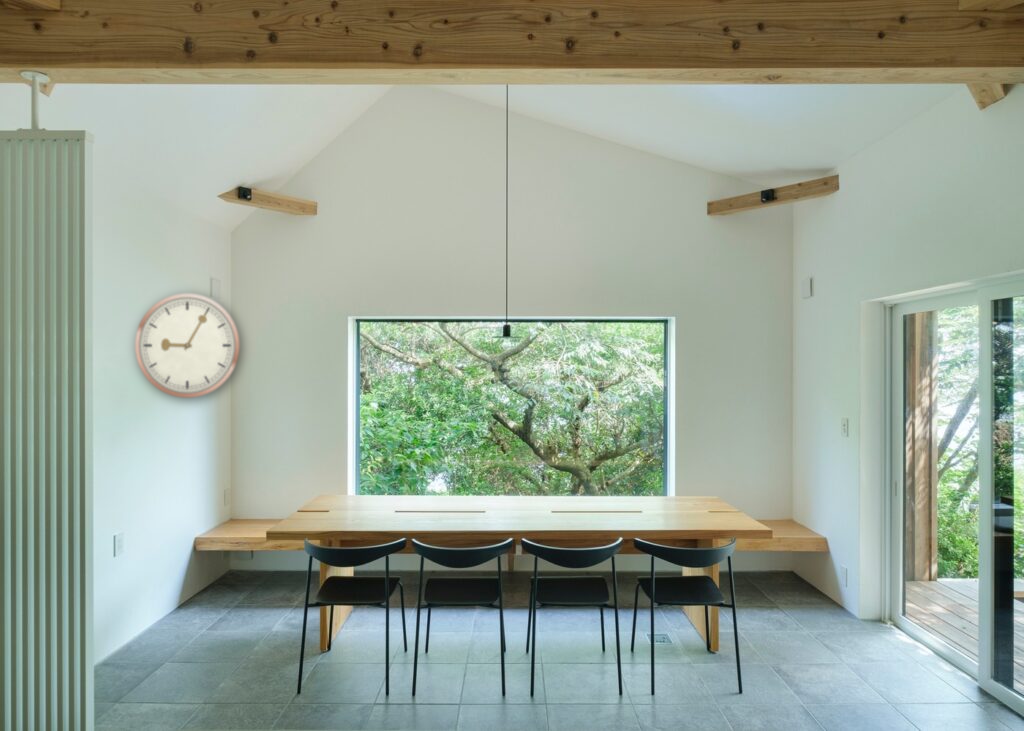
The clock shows 9.05
